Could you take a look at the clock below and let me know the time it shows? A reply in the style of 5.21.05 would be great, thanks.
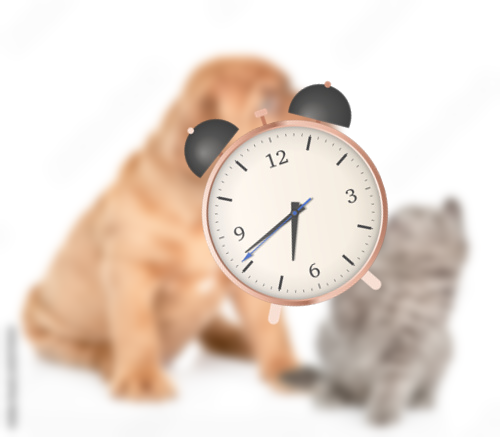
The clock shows 6.41.41
